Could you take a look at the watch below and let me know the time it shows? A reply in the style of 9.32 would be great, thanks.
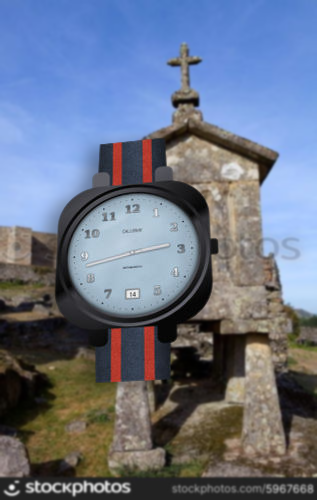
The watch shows 2.43
